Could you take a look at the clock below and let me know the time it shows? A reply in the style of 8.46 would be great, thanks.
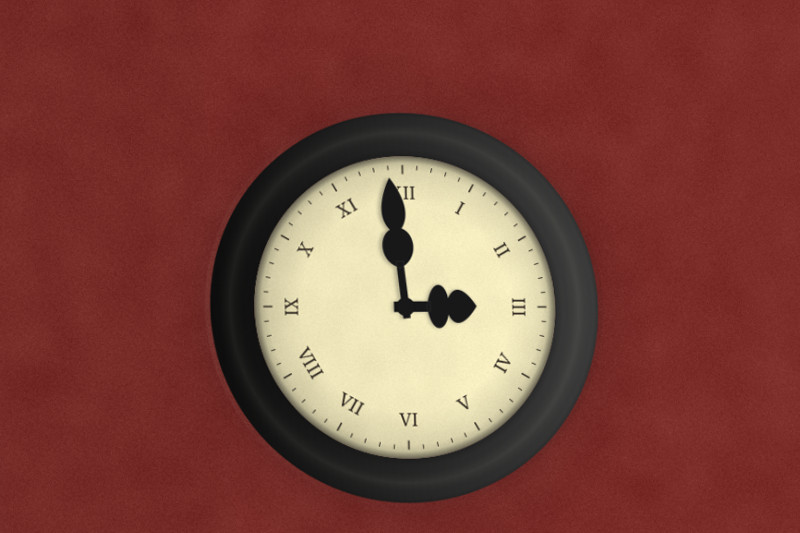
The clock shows 2.59
